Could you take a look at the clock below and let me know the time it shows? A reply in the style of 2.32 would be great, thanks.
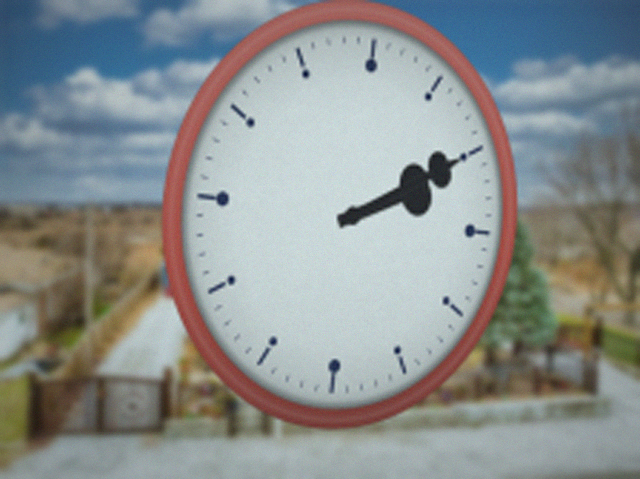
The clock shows 2.10
